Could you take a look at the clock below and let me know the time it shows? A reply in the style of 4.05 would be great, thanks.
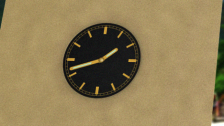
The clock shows 1.42
